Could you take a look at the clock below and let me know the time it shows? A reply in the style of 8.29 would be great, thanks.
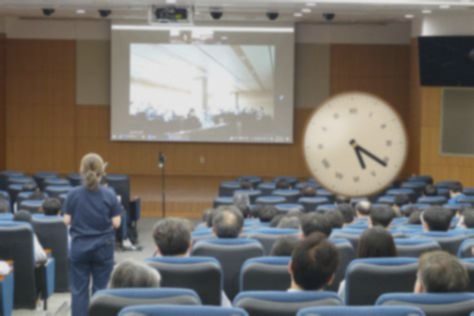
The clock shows 5.21
